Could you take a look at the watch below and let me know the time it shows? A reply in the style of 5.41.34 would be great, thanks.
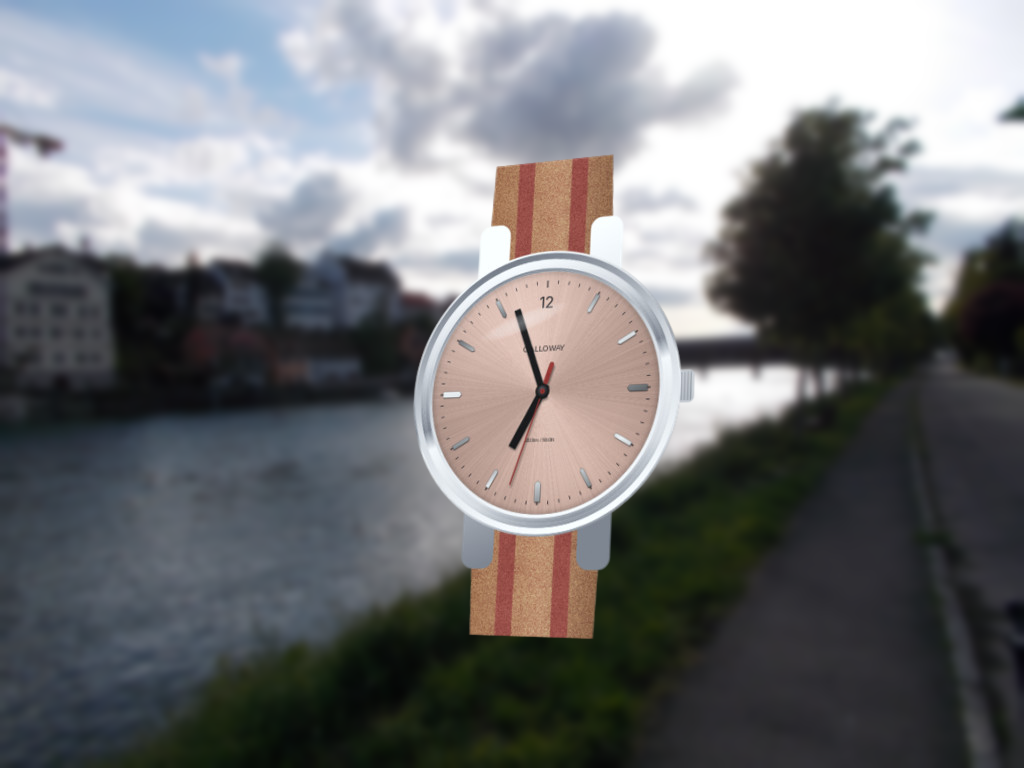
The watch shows 6.56.33
